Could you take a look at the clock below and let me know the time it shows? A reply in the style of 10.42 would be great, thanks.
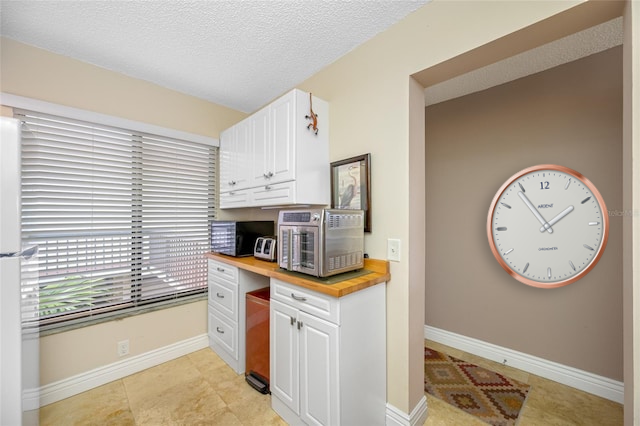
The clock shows 1.54
